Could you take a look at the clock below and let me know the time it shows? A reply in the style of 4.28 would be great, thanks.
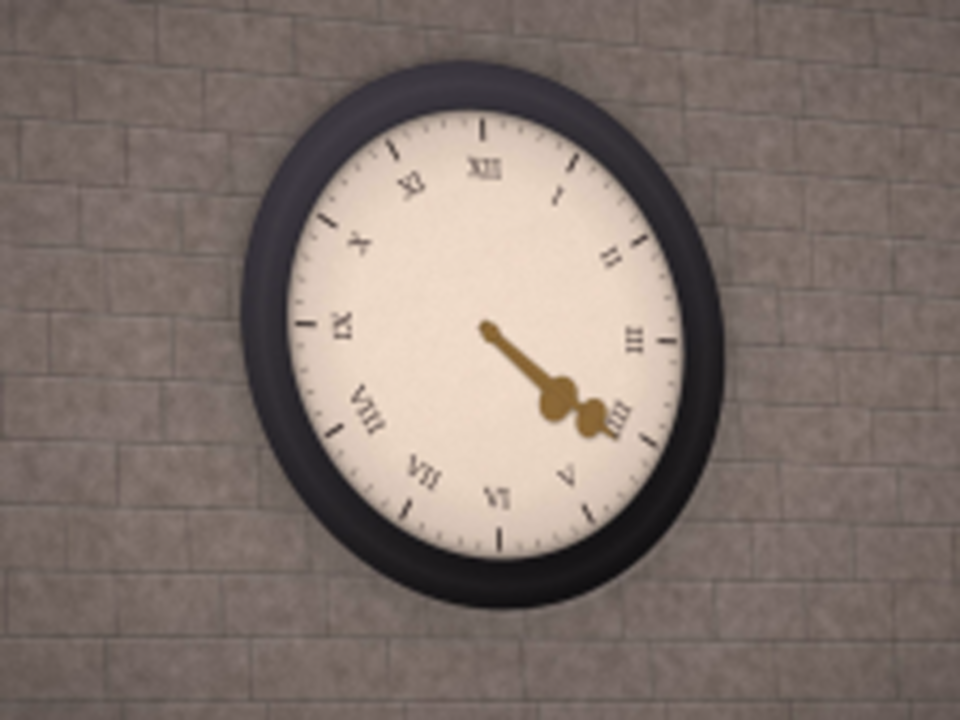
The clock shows 4.21
